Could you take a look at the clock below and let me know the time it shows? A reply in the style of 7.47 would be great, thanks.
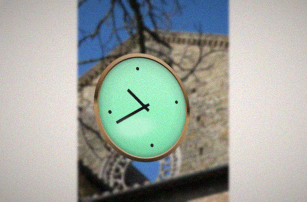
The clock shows 10.42
